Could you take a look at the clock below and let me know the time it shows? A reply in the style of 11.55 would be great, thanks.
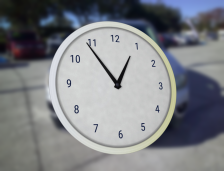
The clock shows 12.54
